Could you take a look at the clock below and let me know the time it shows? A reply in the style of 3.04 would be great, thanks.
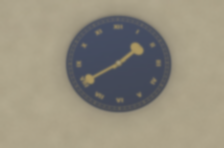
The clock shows 1.40
